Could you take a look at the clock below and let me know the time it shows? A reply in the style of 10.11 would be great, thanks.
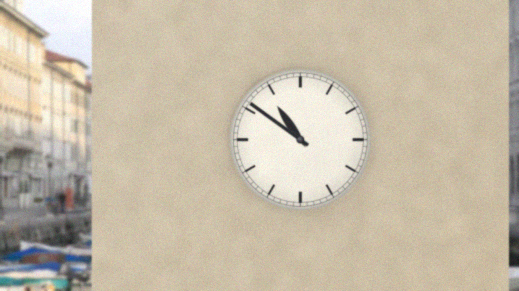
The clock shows 10.51
